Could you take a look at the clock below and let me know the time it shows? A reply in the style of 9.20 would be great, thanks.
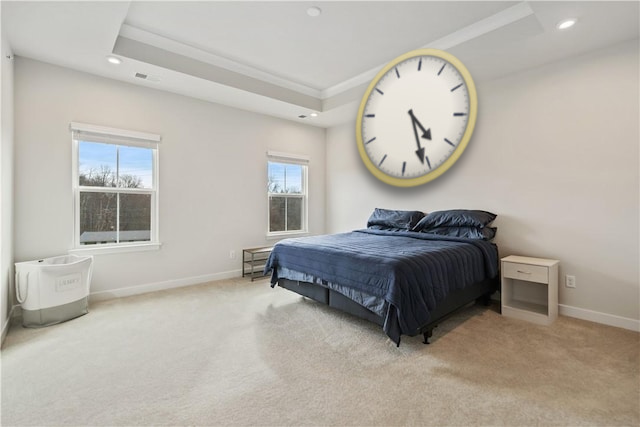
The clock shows 4.26
